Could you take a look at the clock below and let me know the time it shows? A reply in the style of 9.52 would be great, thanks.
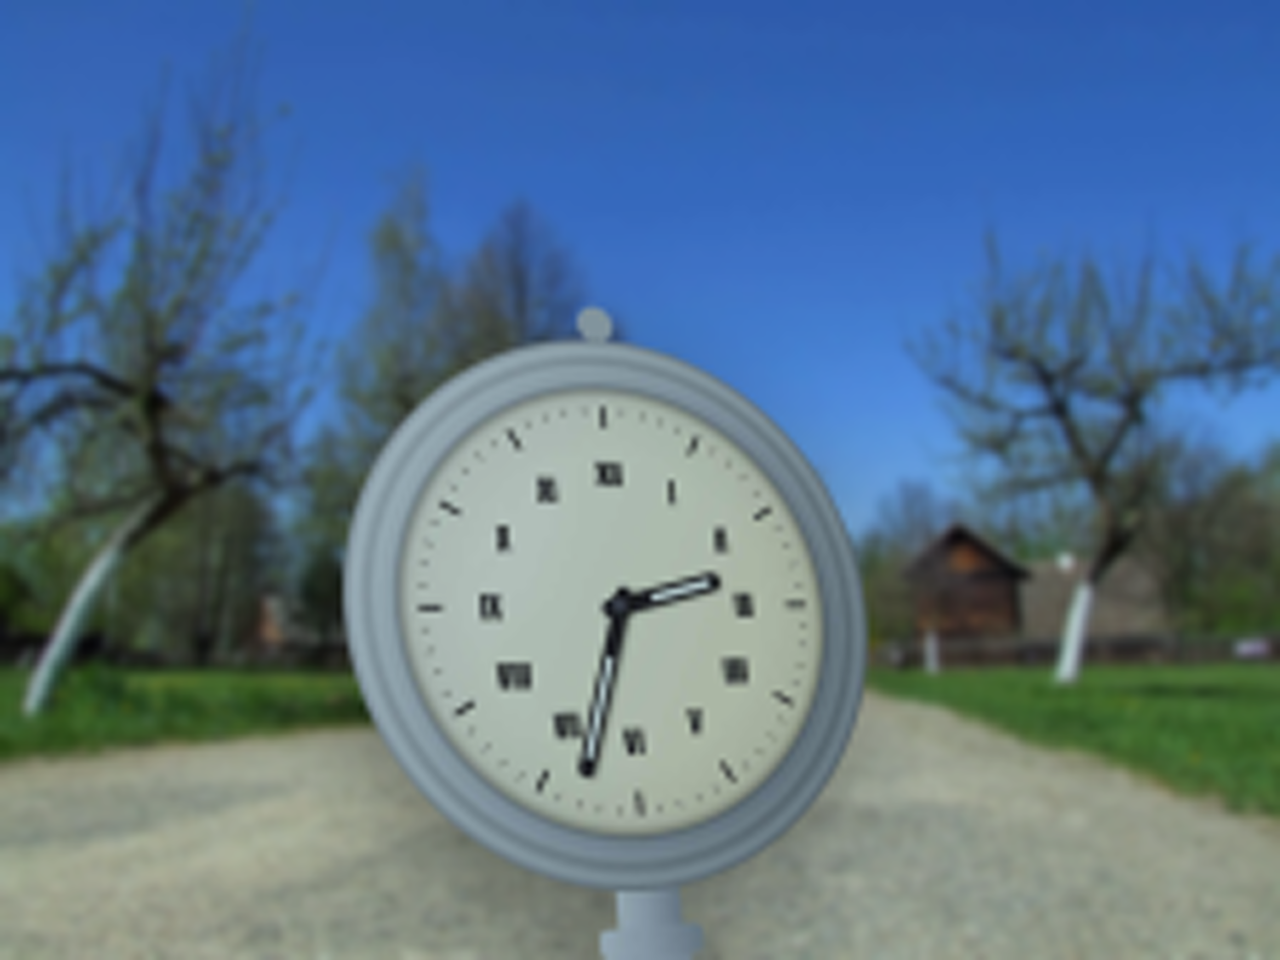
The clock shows 2.33
